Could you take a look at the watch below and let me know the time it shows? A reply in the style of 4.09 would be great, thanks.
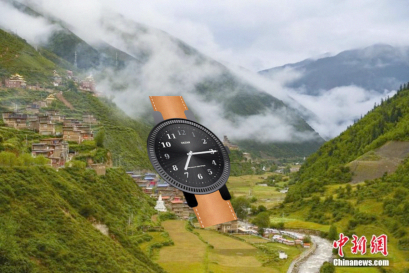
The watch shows 7.15
